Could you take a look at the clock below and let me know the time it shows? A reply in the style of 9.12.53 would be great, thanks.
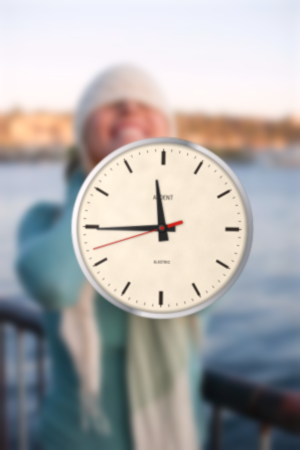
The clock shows 11.44.42
